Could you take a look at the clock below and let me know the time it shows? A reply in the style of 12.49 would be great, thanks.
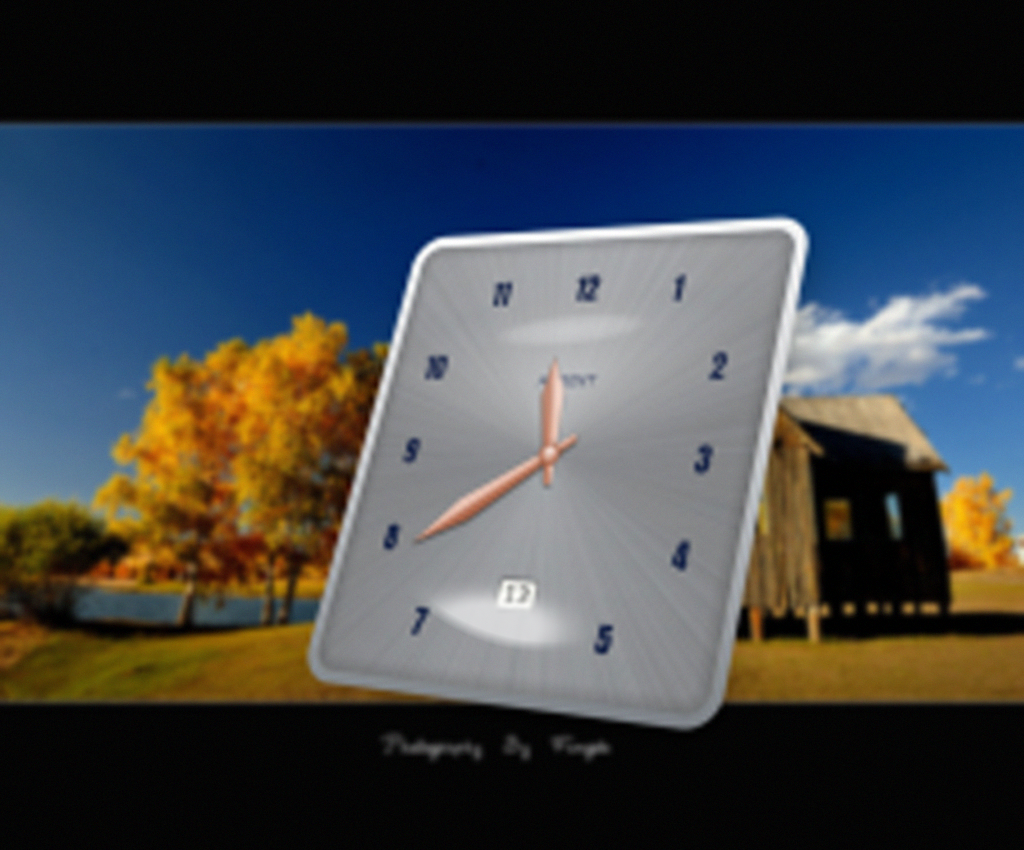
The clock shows 11.39
